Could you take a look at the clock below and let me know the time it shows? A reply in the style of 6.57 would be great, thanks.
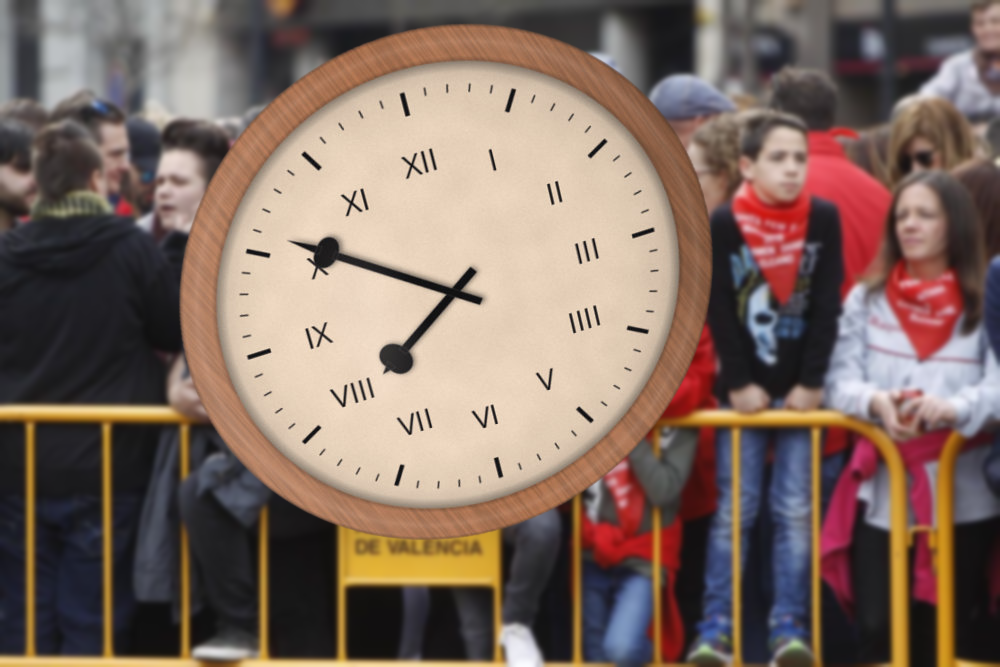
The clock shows 7.51
